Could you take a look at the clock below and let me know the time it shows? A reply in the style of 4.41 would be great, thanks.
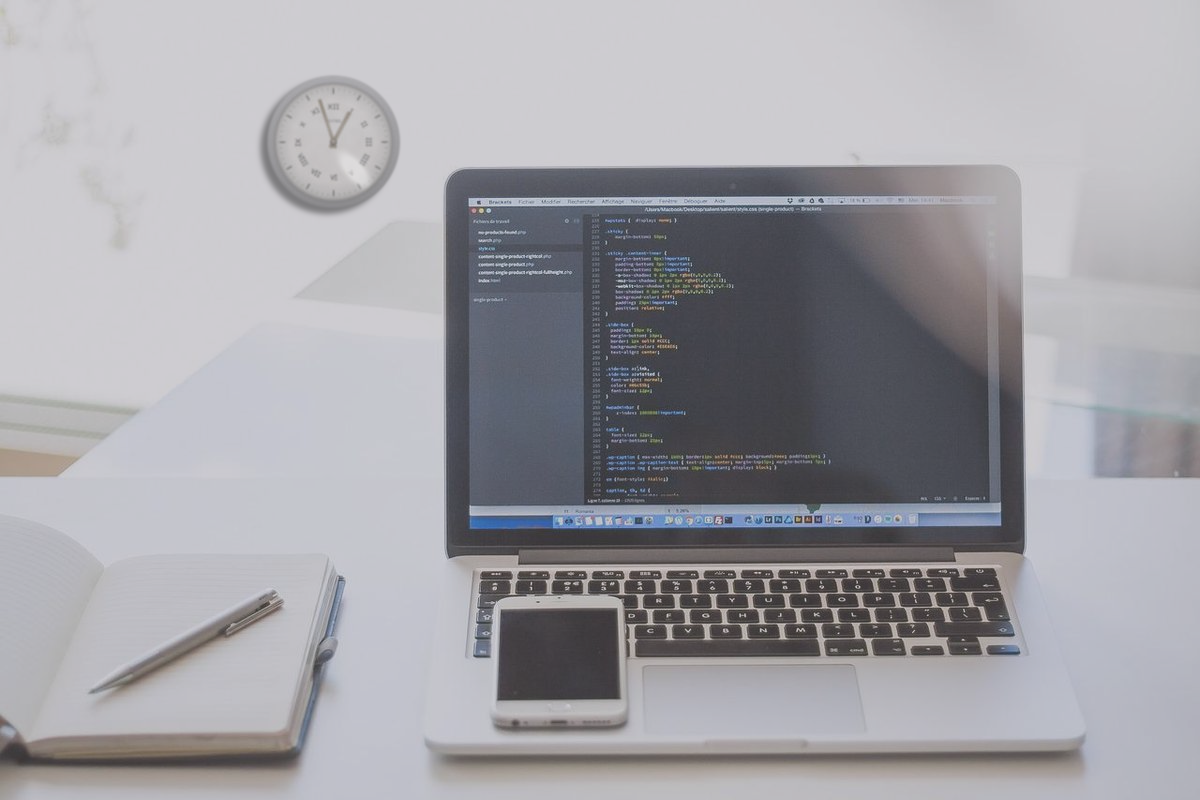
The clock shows 12.57
